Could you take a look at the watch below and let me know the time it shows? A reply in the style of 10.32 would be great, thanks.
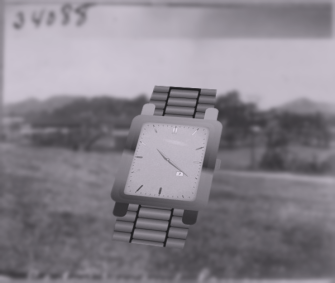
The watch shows 10.21
